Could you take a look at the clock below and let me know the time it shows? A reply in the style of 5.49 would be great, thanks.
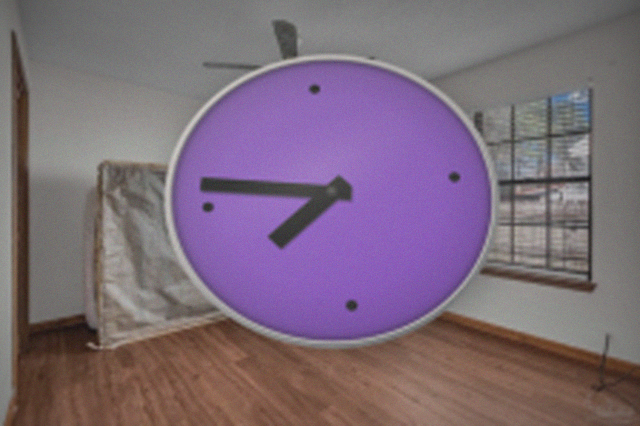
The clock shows 7.47
